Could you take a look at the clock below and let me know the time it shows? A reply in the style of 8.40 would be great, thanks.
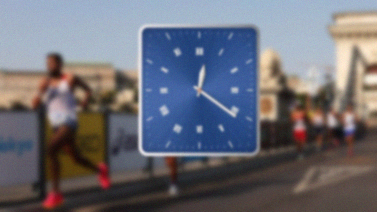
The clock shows 12.21
